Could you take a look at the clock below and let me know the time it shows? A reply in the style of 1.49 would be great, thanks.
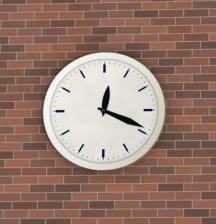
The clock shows 12.19
